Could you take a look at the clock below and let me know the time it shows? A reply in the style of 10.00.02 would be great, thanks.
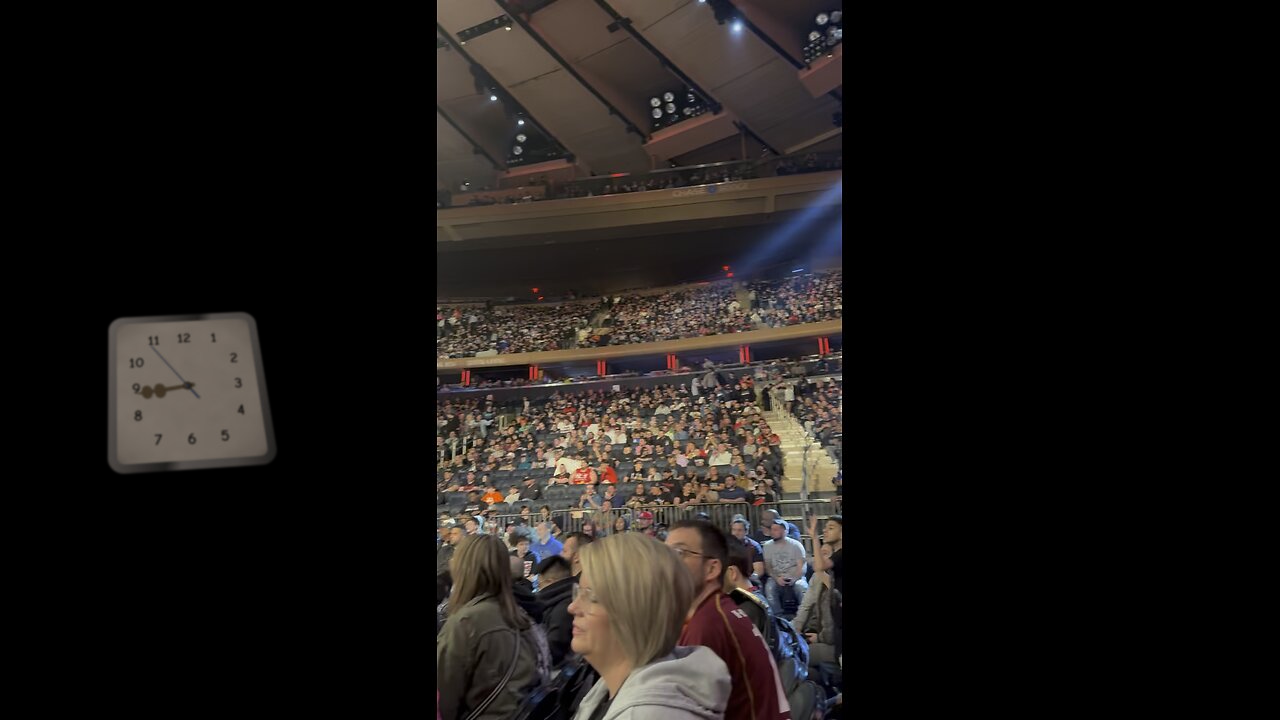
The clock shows 8.43.54
